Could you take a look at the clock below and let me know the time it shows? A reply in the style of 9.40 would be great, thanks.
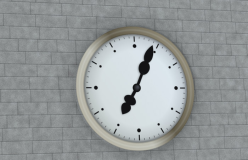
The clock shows 7.04
